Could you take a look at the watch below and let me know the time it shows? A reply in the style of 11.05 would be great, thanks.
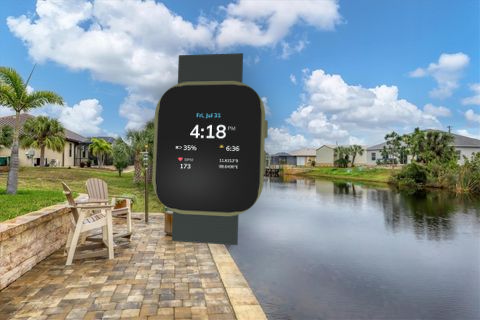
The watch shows 4.18
